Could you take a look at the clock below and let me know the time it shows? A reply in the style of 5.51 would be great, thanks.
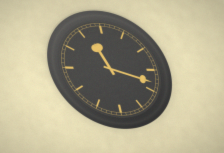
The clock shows 11.18
